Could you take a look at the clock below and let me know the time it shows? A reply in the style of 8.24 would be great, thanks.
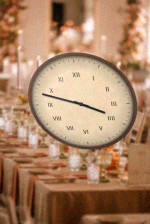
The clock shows 3.48
